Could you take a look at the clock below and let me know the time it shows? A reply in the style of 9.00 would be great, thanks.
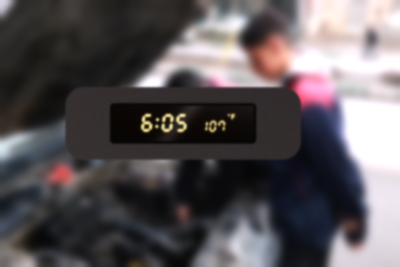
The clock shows 6.05
